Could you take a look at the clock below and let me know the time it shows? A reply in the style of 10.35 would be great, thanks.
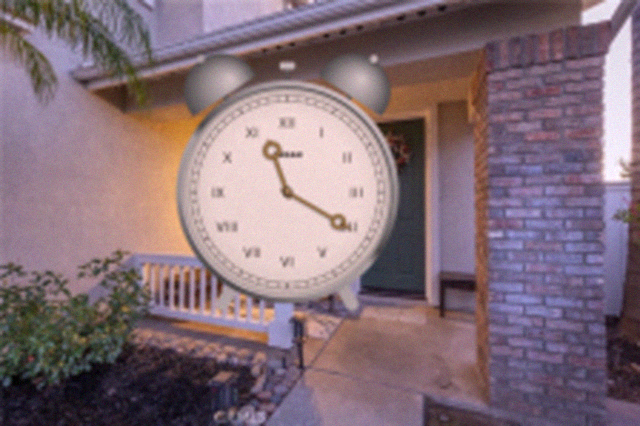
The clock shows 11.20
